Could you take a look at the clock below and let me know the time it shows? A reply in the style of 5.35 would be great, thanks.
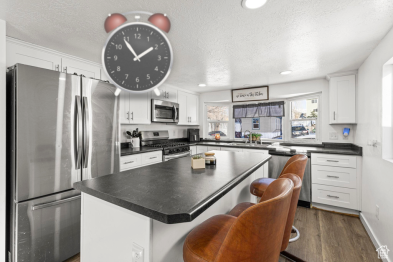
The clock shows 1.54
